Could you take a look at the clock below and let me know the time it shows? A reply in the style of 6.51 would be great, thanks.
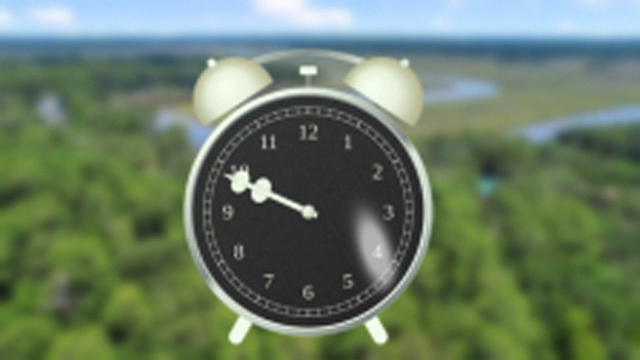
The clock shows 9.49
